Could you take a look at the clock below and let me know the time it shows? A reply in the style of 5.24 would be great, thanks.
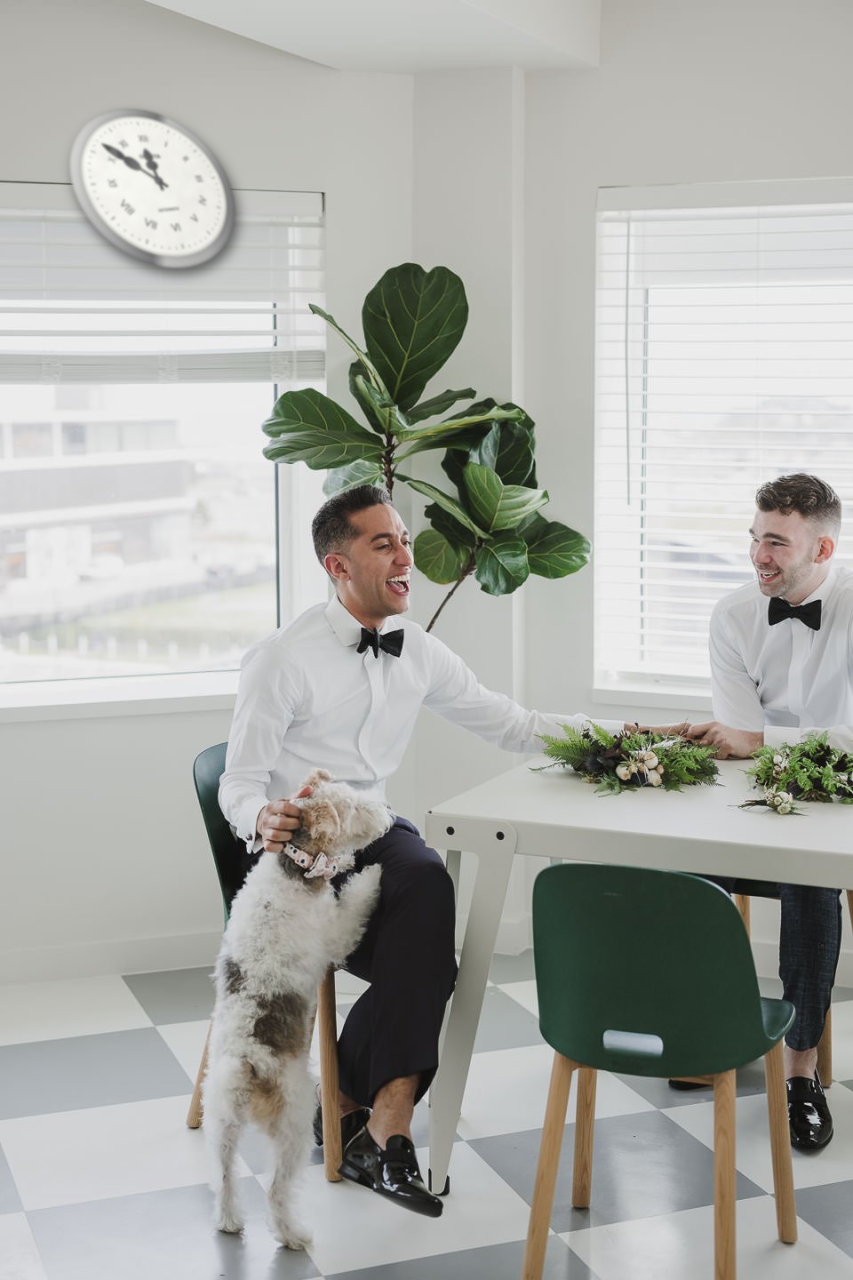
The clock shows 11.52
